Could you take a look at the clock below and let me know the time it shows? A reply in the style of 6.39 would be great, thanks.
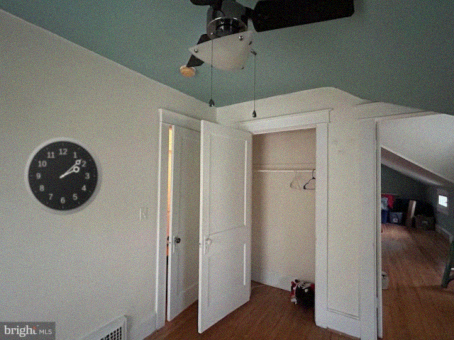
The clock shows 2.08
